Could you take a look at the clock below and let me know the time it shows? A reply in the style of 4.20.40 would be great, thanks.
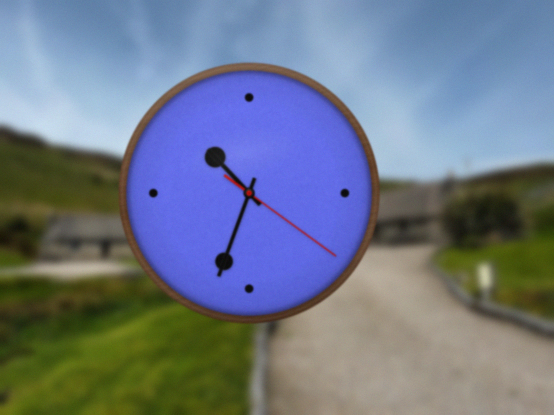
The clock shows 10.33.21
